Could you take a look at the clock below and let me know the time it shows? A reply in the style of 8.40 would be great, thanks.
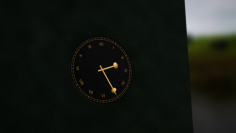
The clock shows 2.25
